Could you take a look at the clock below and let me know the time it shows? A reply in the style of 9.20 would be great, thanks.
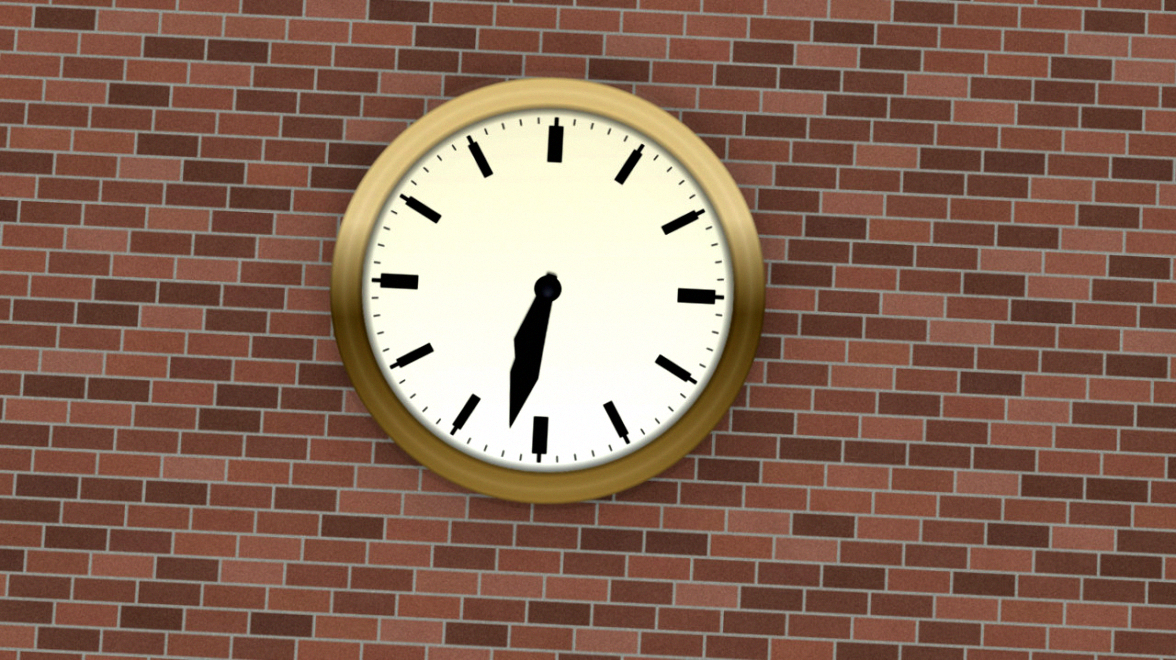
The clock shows 6.32
